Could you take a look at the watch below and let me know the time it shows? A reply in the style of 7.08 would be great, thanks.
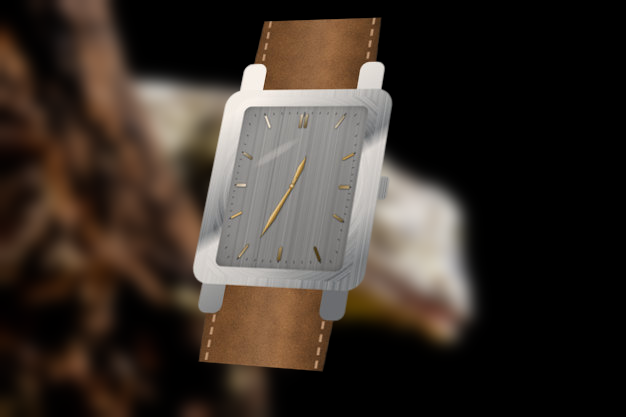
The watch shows 12.34
